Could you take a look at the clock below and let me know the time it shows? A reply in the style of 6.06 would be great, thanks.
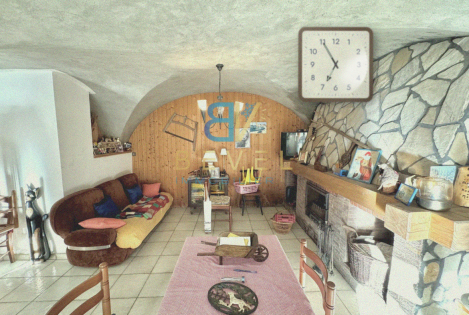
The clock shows 6.55
